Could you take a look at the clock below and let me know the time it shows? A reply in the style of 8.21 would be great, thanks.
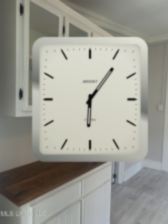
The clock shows 6.06
